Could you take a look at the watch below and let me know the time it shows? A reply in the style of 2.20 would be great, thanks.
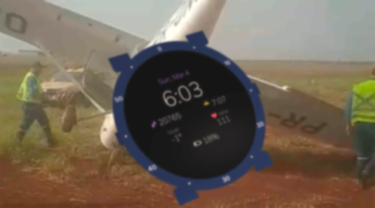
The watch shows 6.03
